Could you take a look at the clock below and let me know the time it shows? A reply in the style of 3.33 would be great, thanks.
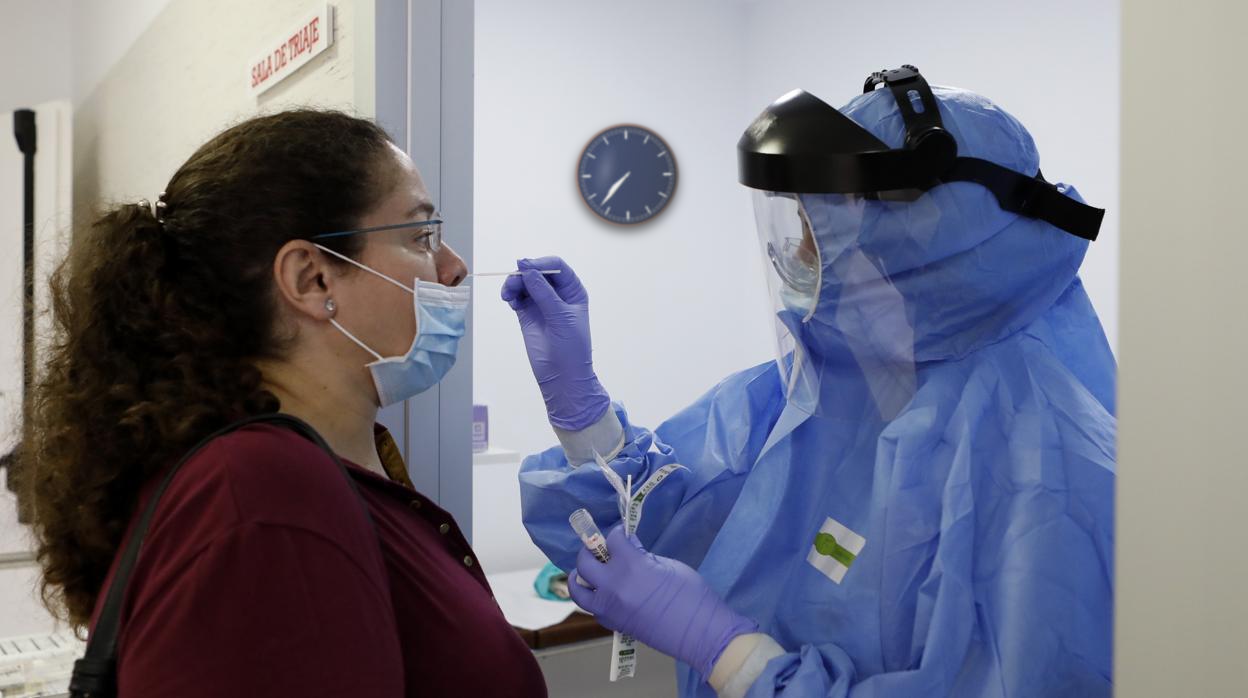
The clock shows 7.37
